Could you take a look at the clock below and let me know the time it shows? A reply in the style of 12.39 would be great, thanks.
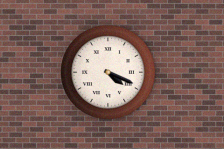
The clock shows 4.19
